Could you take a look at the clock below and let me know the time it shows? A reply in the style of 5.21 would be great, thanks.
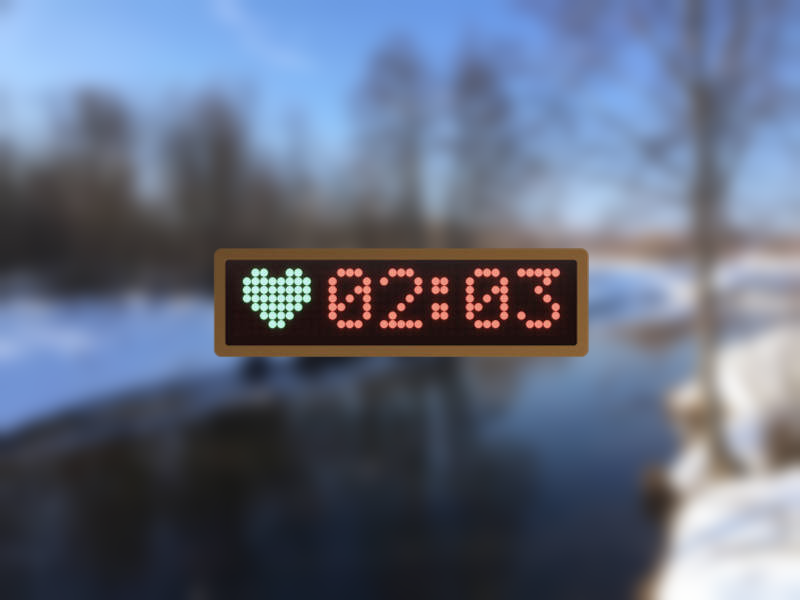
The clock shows 2.03
